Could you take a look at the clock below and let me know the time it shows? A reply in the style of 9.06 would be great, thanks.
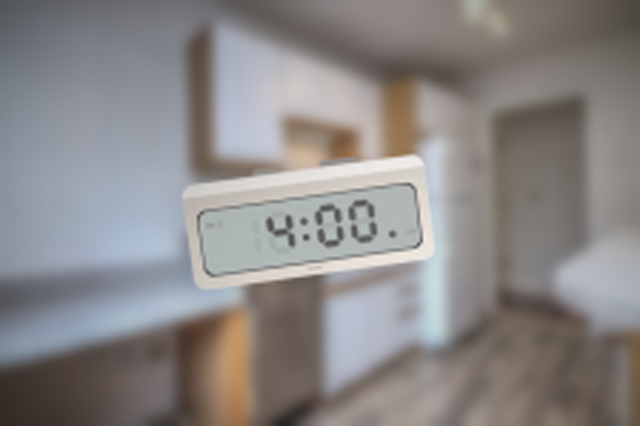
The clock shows 4.00
